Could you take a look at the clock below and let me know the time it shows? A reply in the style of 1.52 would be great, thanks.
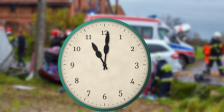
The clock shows 11.01
